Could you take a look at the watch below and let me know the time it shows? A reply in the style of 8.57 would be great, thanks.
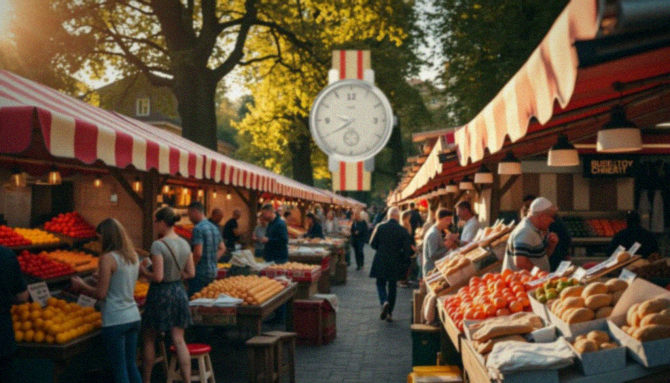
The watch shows 9.40
